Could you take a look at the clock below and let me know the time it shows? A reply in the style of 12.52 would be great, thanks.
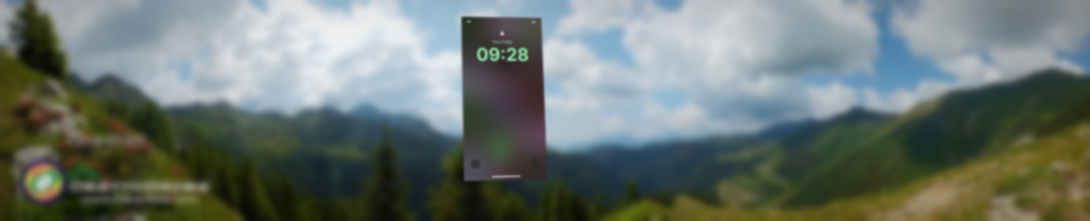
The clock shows 9.28
